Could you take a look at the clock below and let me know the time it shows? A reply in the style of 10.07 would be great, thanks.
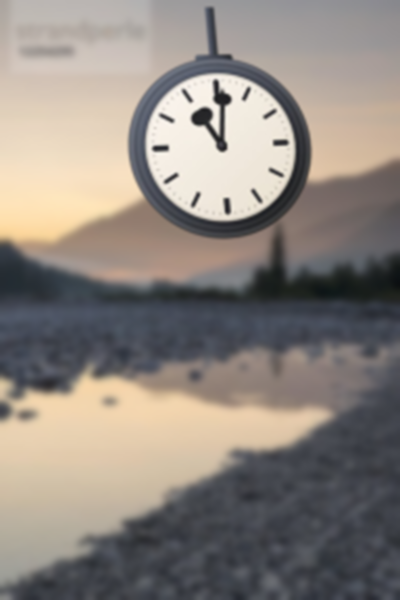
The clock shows 11.01
